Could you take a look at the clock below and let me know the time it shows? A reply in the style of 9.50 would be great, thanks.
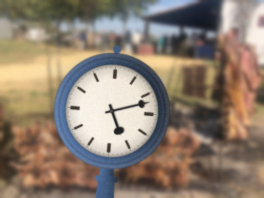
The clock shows 5.12
